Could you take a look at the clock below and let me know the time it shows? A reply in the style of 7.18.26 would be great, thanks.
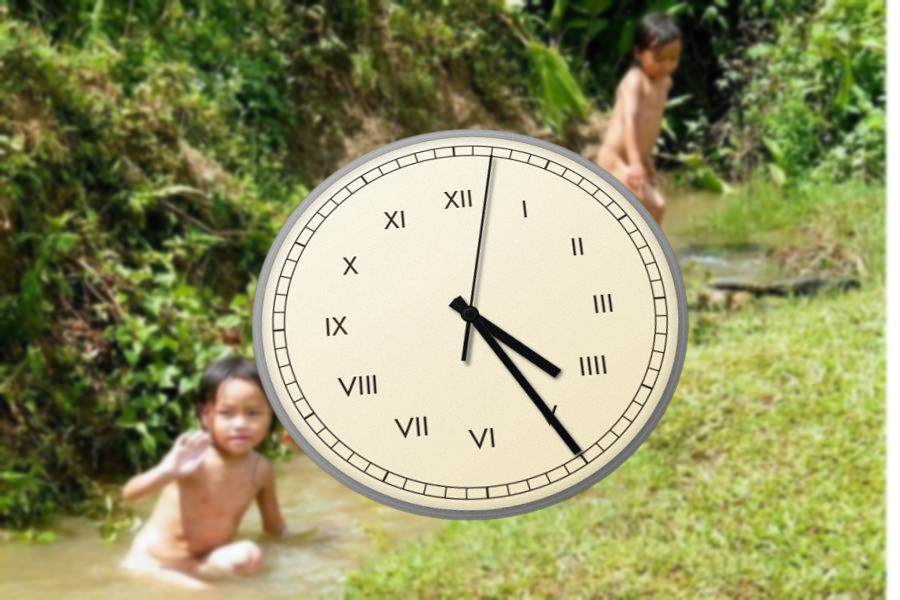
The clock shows 4.25.02
